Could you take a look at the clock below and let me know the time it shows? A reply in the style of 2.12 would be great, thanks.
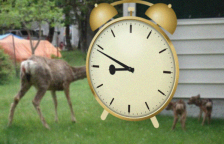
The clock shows 8.49
